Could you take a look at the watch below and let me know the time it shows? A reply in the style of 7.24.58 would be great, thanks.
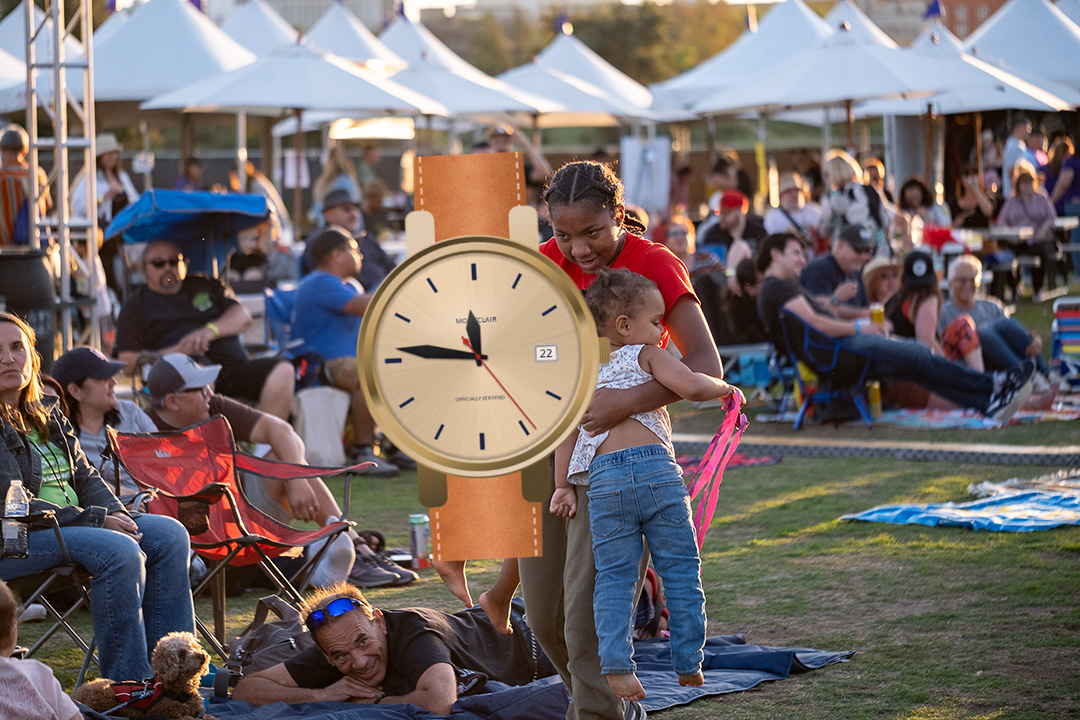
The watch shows 11.46.24
